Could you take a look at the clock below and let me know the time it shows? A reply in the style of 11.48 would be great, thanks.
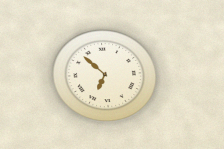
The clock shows 6.53
